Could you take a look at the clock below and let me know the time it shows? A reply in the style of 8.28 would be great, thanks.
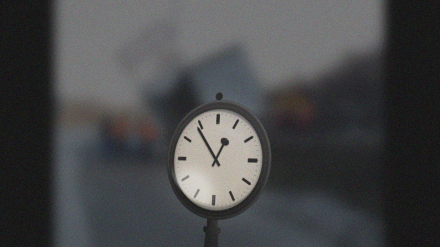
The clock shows 12.54
